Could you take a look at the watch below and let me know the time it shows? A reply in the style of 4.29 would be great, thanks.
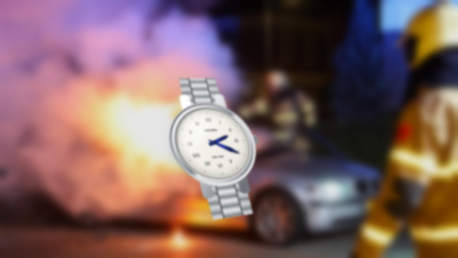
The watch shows 2.20
